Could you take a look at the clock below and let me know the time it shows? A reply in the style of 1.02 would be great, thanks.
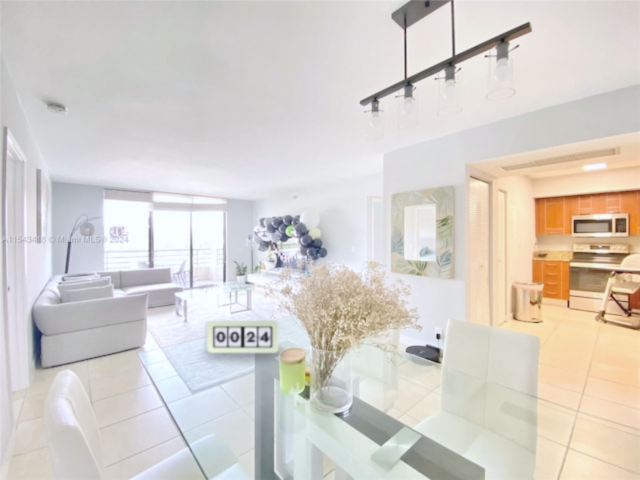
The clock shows 0.24
